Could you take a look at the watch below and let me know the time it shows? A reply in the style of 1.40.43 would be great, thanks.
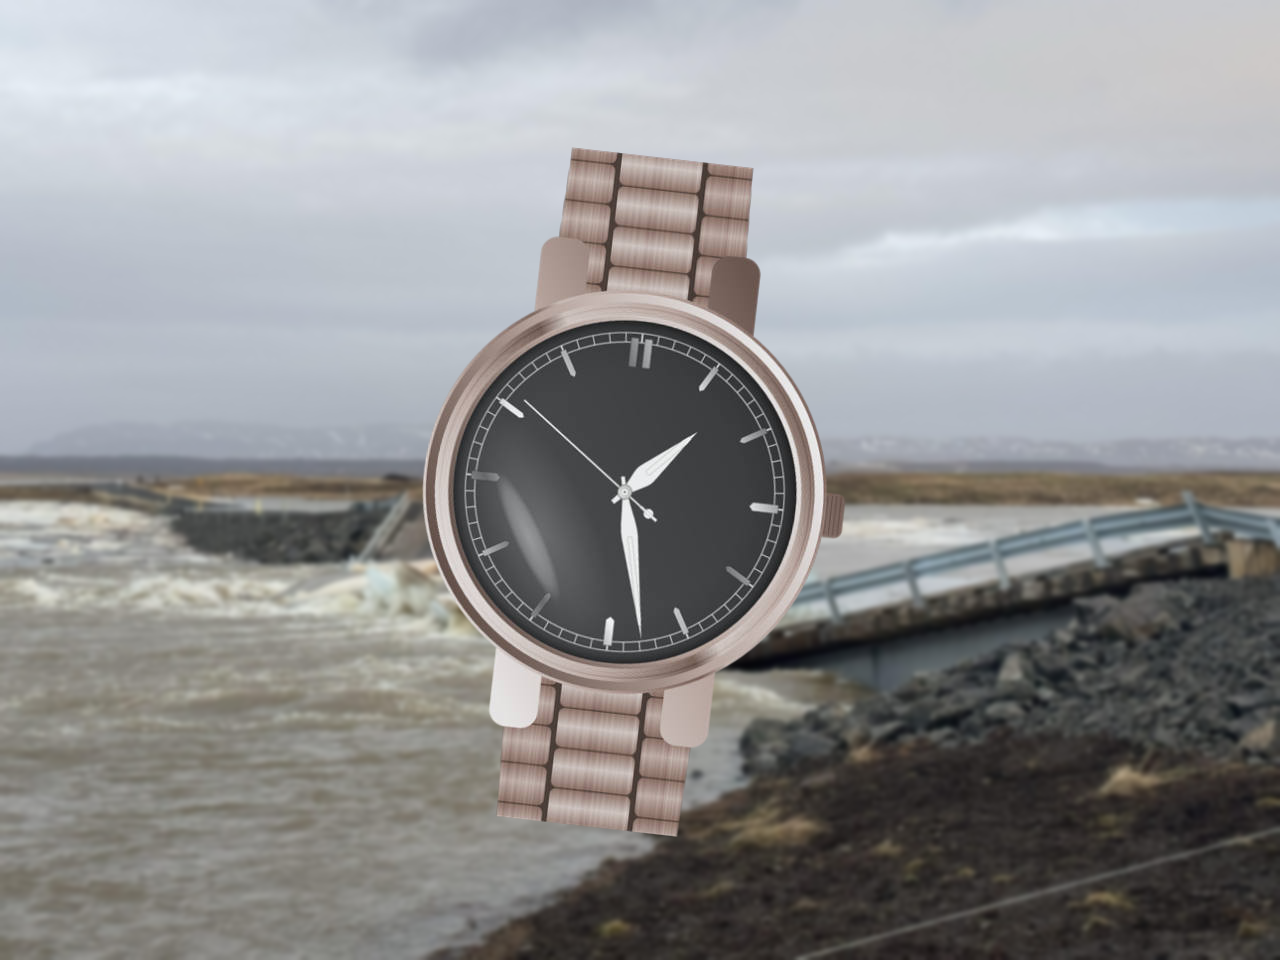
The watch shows 1.27.51
